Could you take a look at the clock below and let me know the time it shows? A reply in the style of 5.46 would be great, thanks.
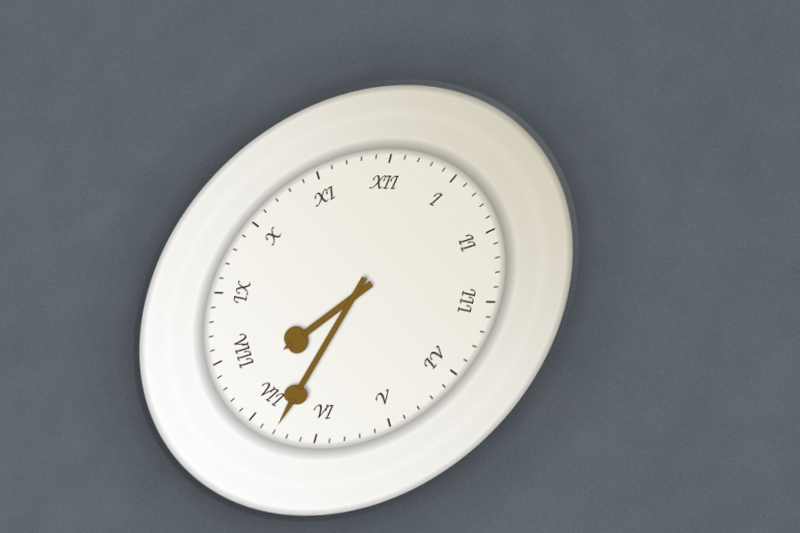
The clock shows 7.33
